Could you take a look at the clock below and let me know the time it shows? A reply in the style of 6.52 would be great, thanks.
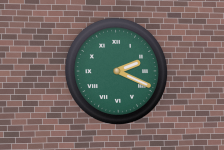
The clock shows 2.19
